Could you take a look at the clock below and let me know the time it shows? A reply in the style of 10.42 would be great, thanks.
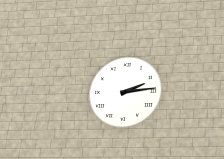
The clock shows 2.14
